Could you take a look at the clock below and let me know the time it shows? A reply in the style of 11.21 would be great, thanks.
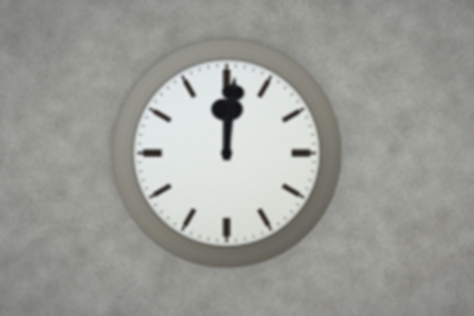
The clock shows 12.01
